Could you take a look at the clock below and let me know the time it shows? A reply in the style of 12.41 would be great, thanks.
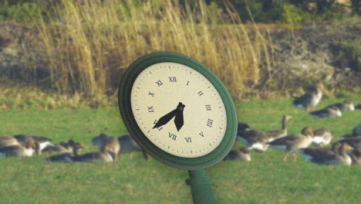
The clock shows 6.40
